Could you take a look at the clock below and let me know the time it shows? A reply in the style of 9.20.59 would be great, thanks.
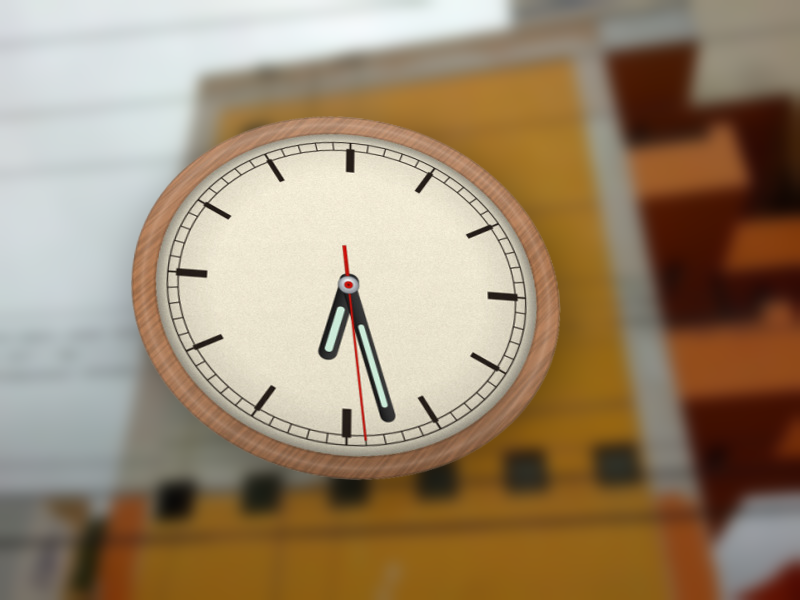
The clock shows 6.27.29
